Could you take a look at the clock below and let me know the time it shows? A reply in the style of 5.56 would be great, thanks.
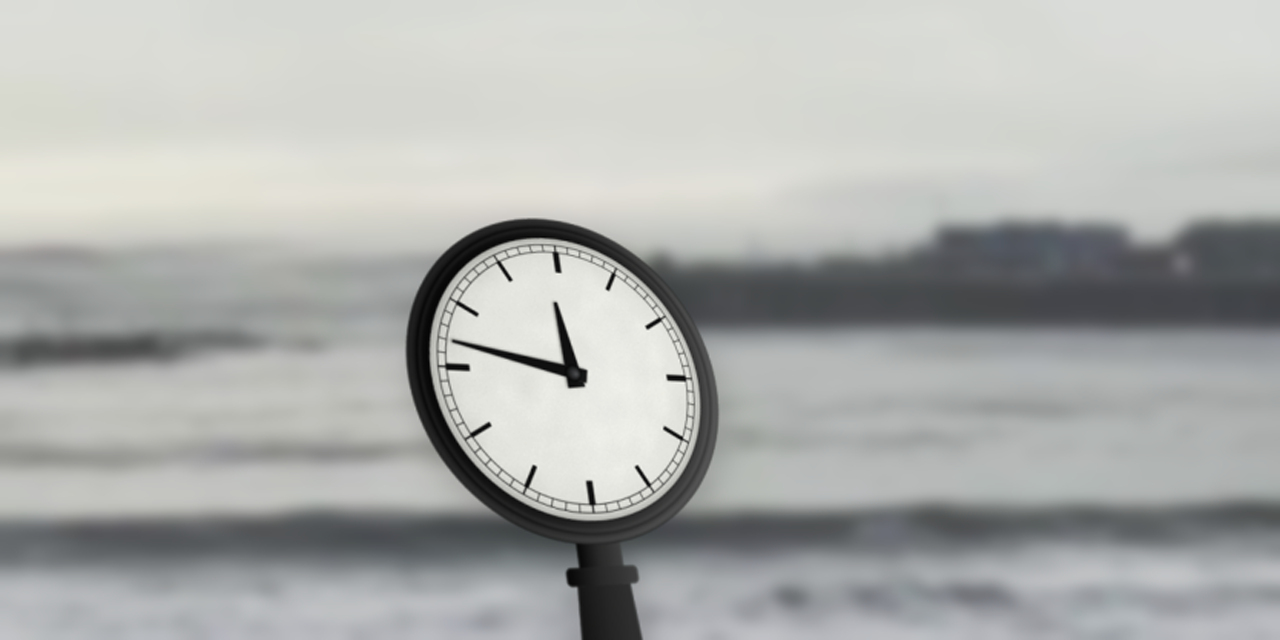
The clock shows 11.47
